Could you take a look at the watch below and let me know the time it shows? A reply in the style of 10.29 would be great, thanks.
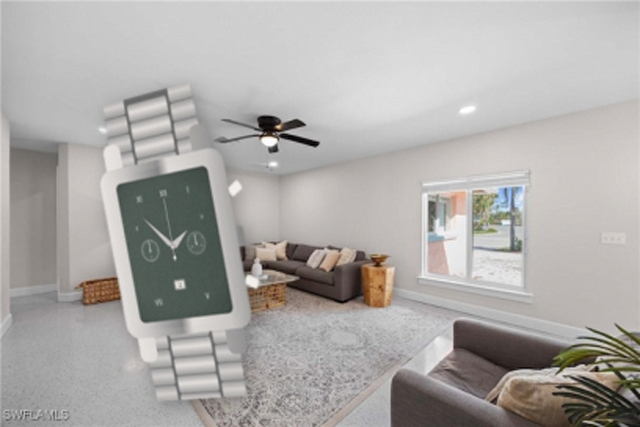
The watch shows 1.53
